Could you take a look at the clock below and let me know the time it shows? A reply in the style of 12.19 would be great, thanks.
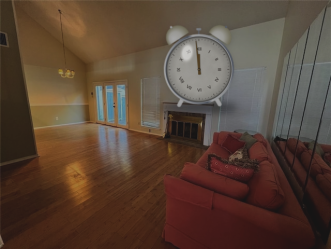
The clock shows 11.59
